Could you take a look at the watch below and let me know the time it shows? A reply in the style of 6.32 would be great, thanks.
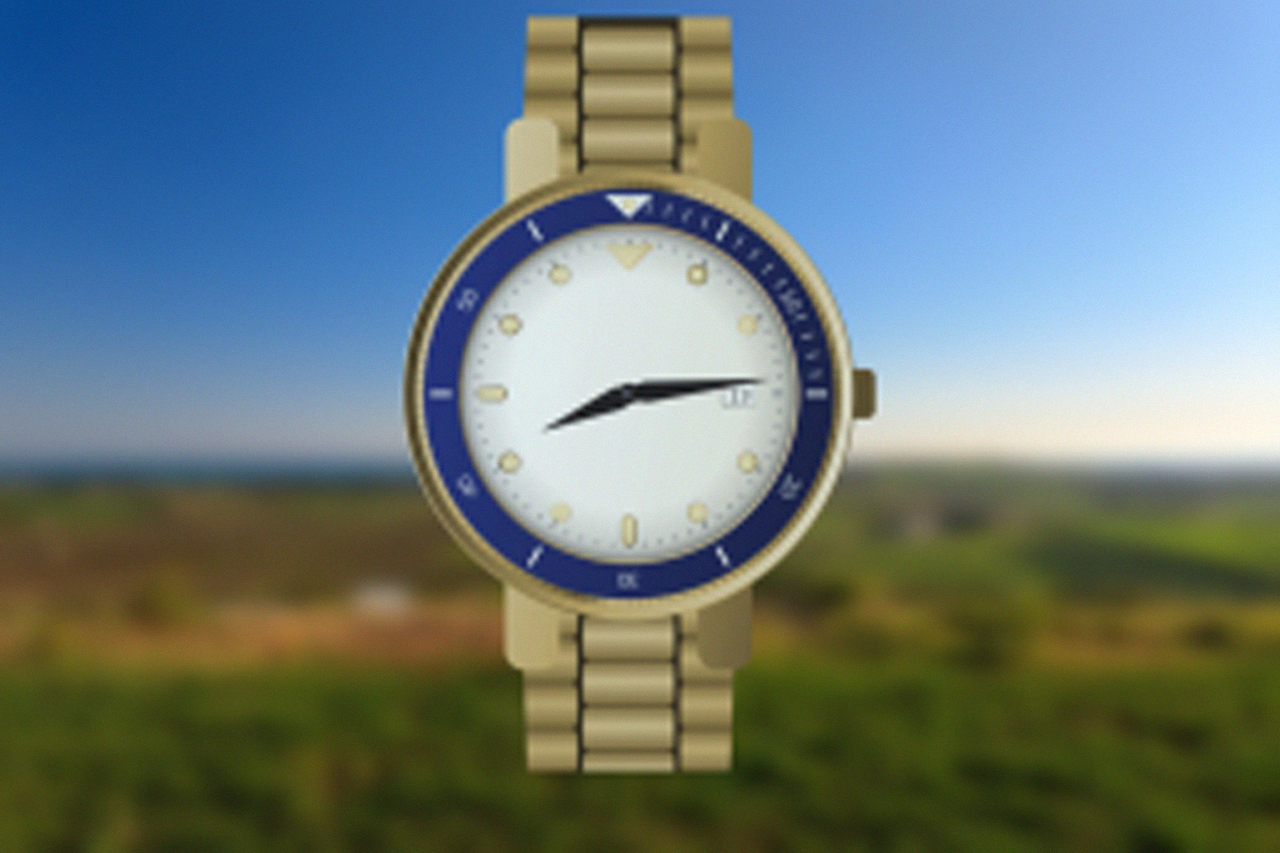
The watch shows 8.14
